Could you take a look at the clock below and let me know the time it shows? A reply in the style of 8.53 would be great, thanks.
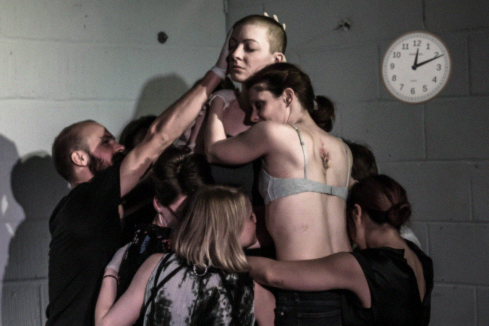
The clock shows 12.11
